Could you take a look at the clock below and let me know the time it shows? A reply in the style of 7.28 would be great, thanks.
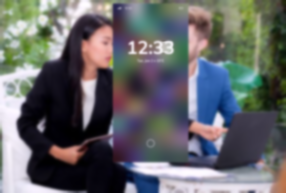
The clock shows 12.33
